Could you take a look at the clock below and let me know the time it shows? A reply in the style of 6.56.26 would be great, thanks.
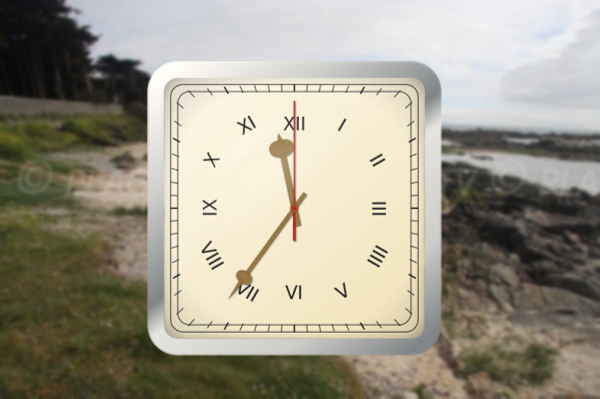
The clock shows 11.36.00
